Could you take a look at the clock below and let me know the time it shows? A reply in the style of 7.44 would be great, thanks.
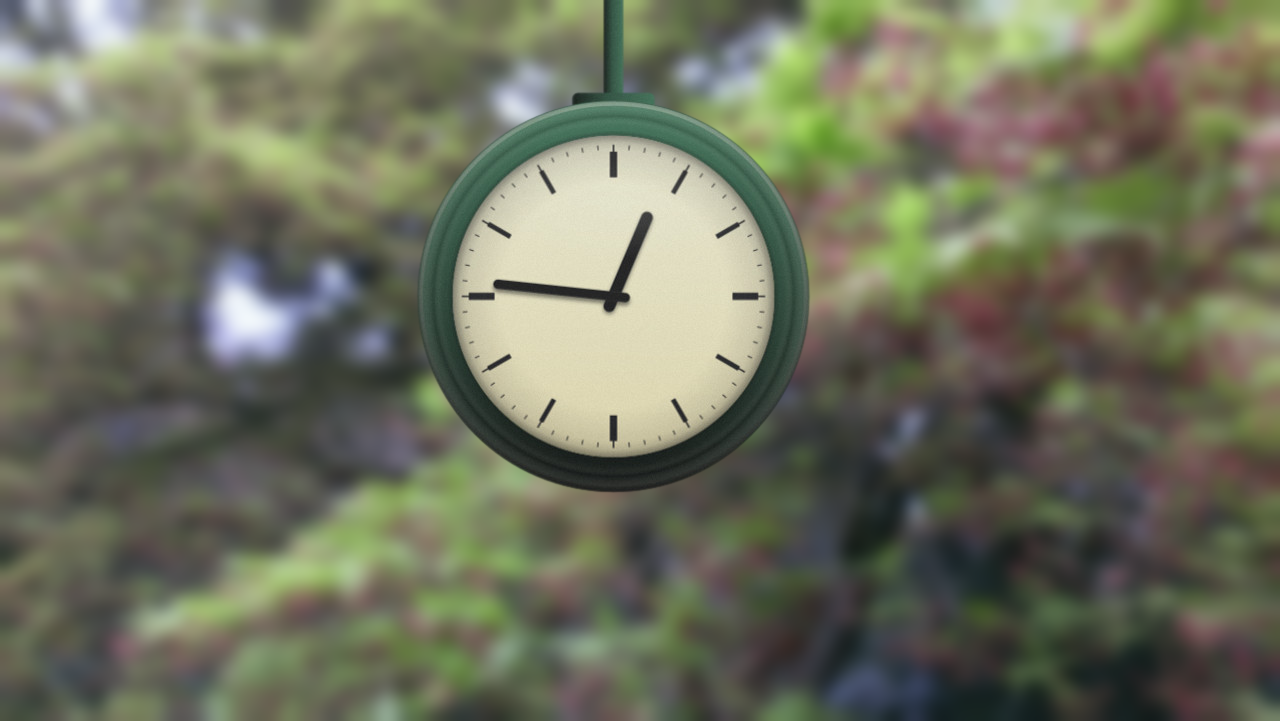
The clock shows 12.46
